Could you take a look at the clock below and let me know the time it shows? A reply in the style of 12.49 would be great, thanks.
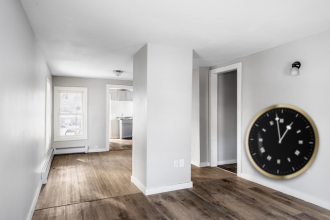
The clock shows 12.58
